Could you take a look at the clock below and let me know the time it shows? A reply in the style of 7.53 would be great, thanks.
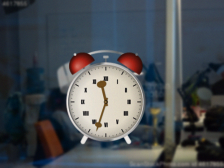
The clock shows 11.33
